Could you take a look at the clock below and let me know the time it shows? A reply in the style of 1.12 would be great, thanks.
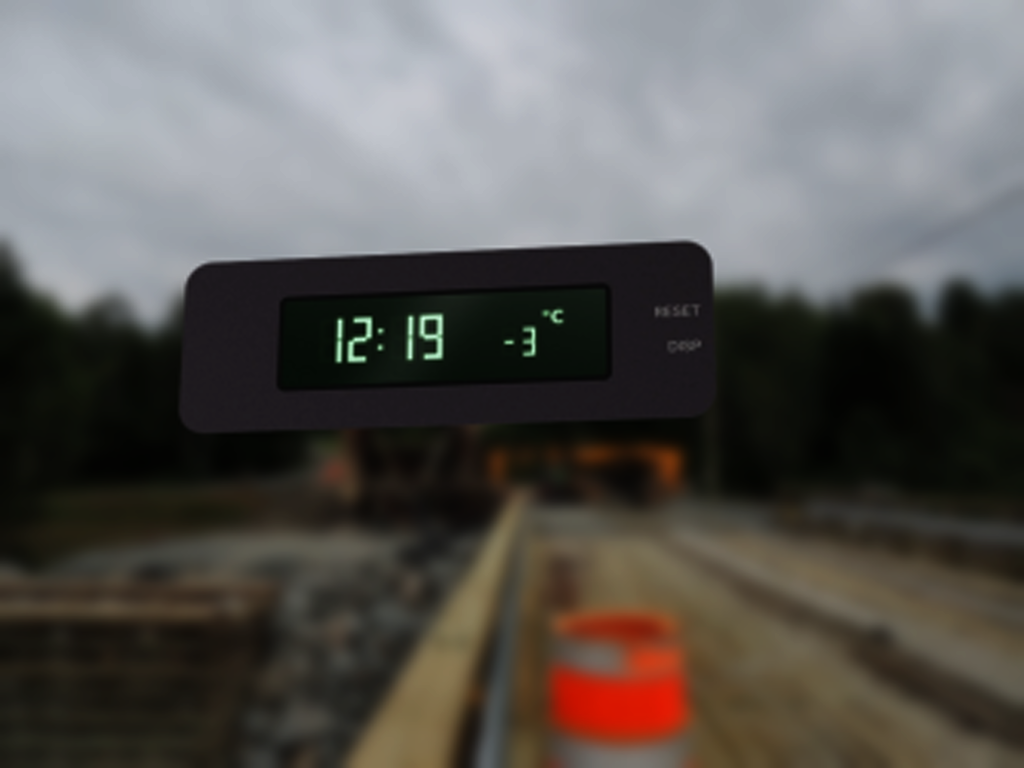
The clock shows 12.19
